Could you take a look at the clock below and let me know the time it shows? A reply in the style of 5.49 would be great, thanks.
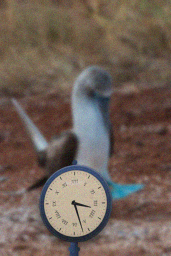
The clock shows 3.27
